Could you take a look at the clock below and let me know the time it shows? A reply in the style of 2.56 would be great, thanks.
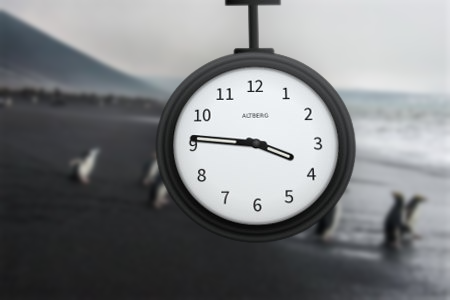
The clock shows 3.46
